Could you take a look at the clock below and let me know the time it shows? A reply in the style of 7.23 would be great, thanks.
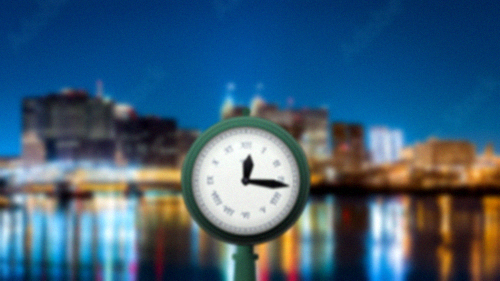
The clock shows 12.16
